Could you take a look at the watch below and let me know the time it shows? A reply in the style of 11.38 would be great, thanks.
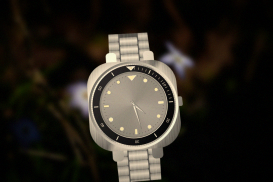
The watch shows 4.28
